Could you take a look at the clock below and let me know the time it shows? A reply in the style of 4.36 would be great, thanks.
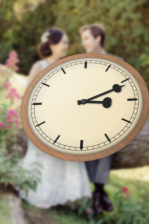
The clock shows 3.11
